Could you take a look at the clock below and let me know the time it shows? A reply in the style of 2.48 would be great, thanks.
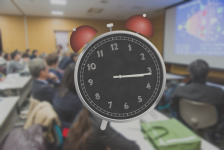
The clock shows 3.16
